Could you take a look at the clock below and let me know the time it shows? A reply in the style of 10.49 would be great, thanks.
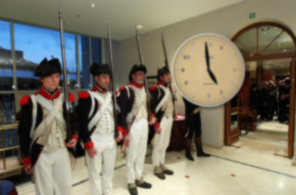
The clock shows 4.59
